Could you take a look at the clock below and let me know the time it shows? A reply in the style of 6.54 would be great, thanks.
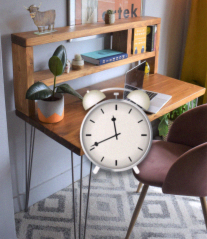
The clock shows 11.41
